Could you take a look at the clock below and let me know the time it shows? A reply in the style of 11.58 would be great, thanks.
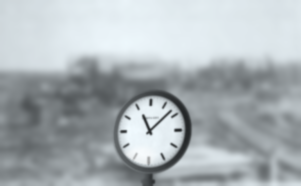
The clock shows 11.08
